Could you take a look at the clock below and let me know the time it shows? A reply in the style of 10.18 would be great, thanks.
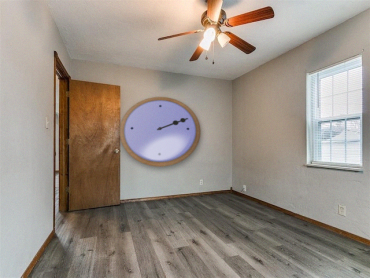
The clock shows 2.11
